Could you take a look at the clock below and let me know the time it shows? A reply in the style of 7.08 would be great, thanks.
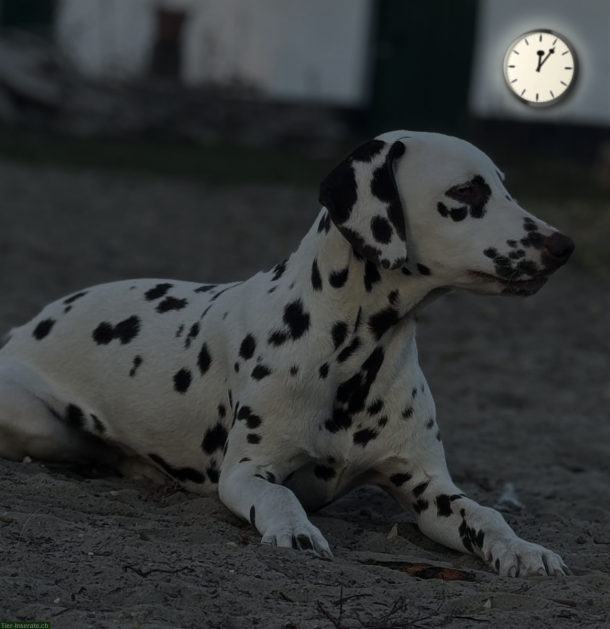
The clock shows 12.06
